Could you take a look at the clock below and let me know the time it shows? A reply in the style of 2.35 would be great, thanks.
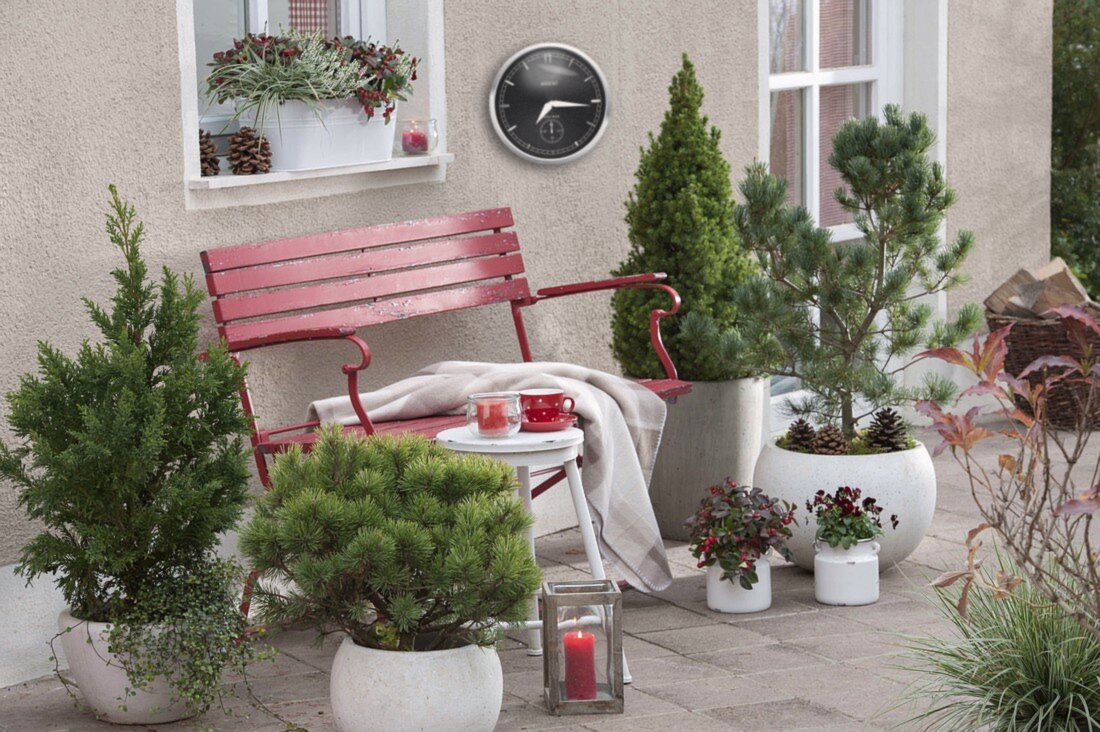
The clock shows 7.16
